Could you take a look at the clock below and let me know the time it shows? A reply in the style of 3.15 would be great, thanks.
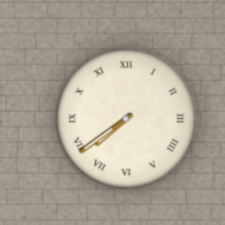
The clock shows 7.39
